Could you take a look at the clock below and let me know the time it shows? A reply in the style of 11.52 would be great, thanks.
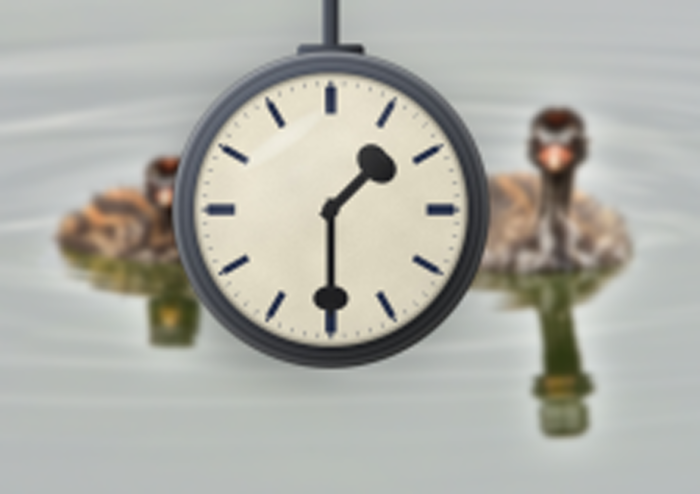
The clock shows 1.30
